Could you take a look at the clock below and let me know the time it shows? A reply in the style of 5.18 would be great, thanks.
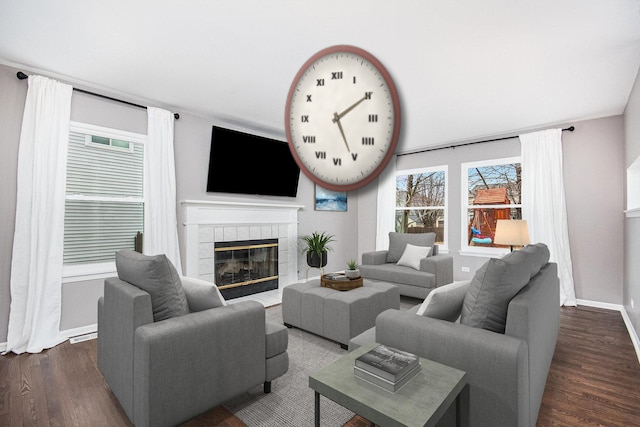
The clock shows 5.10
